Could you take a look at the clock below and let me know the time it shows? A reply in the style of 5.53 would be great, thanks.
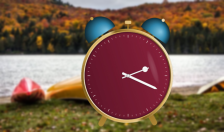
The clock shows 2.19
